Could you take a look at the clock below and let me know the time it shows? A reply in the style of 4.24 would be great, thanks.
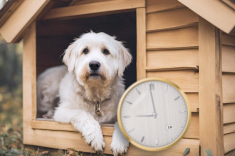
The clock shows 8.59
